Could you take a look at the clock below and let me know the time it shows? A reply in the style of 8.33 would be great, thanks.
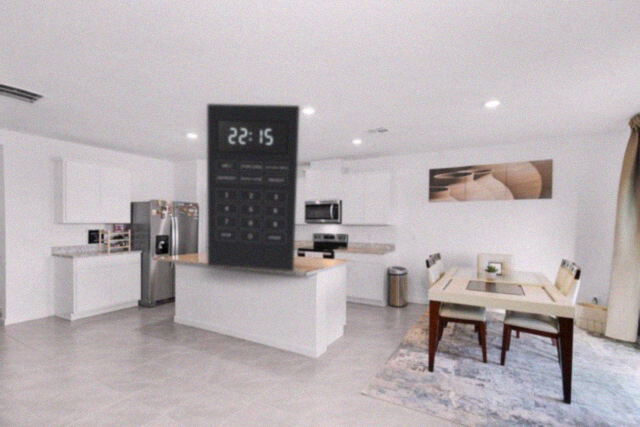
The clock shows 22.15
